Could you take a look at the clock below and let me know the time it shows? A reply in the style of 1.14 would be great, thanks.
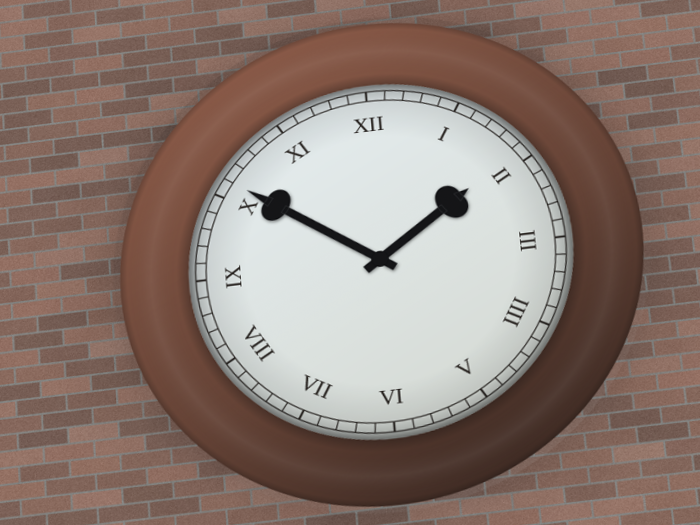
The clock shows 1.51
